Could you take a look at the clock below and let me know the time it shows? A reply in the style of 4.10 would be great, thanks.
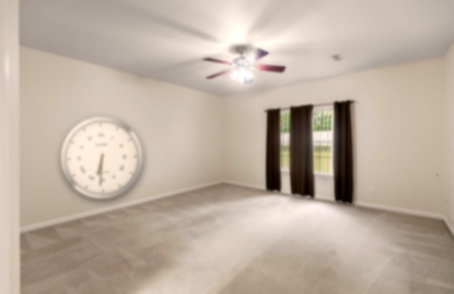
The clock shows 6.31
